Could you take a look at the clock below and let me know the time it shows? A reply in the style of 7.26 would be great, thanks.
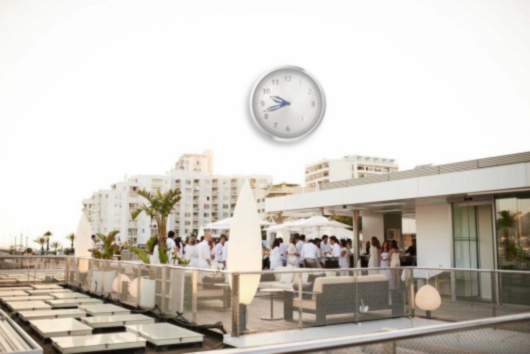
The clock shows 9.42
